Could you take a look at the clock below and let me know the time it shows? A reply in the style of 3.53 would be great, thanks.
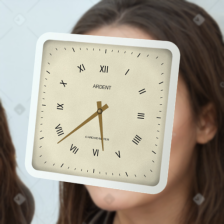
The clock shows 5.38
